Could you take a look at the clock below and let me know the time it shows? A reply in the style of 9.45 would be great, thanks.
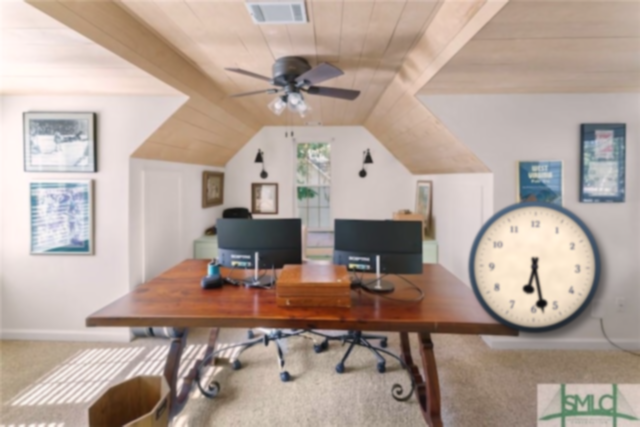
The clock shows 6.28
